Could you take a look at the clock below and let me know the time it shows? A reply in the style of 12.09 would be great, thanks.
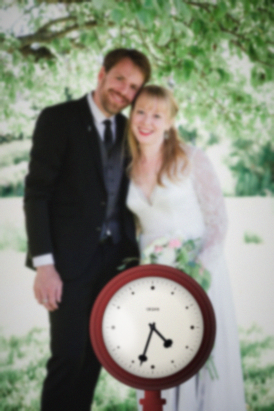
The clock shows 4.33
